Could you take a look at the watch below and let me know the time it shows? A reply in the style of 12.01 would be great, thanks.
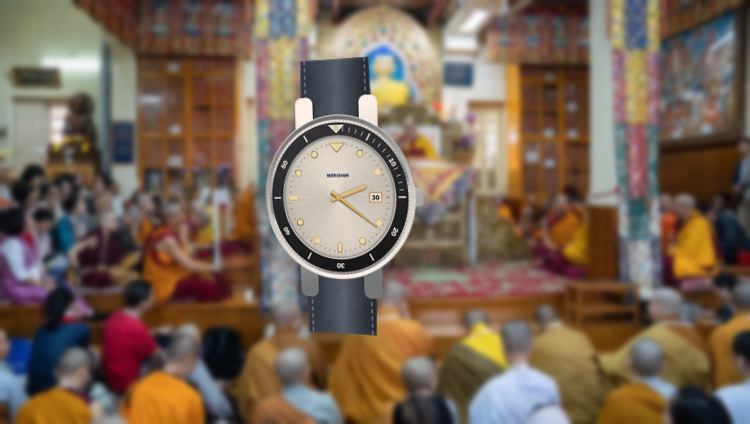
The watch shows 2.21
